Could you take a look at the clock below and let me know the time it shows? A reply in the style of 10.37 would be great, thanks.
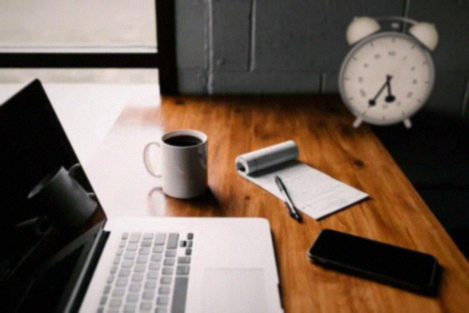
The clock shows 5.35
